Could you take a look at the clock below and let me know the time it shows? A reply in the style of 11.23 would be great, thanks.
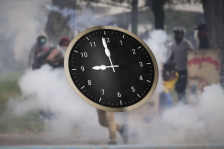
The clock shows 8.59
